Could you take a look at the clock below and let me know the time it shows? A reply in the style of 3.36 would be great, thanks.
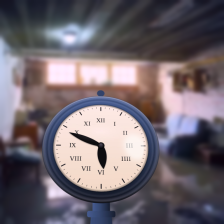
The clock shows 5.49
